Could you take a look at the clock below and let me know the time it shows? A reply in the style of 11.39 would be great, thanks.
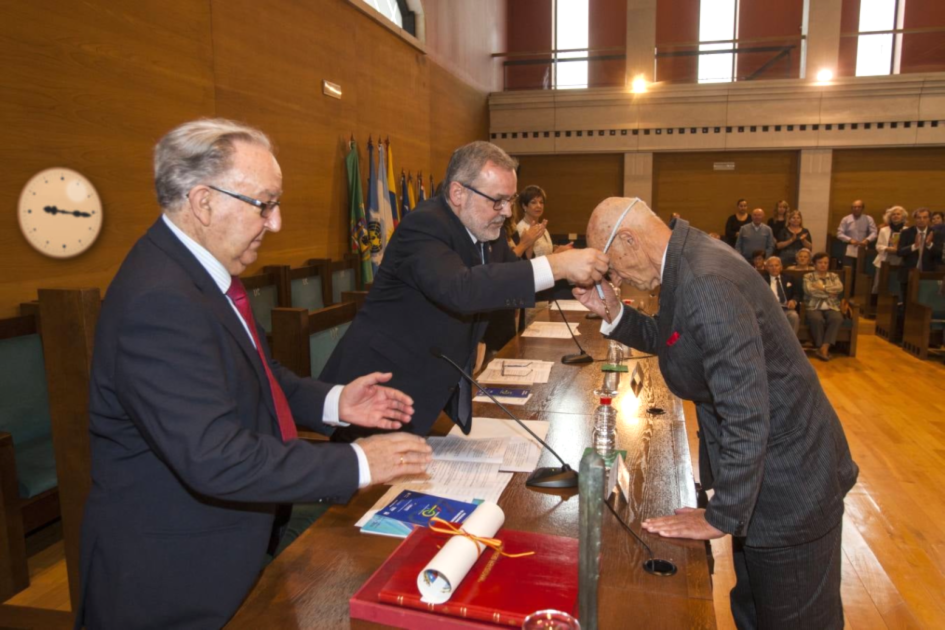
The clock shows 9.16
